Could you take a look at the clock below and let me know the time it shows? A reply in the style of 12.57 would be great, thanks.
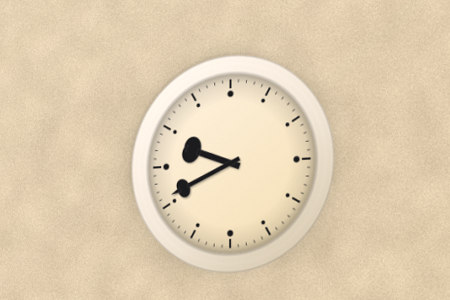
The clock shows 9.41
